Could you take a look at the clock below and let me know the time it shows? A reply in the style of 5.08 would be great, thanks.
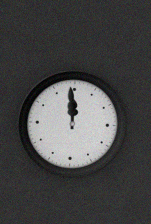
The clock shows 11.59
